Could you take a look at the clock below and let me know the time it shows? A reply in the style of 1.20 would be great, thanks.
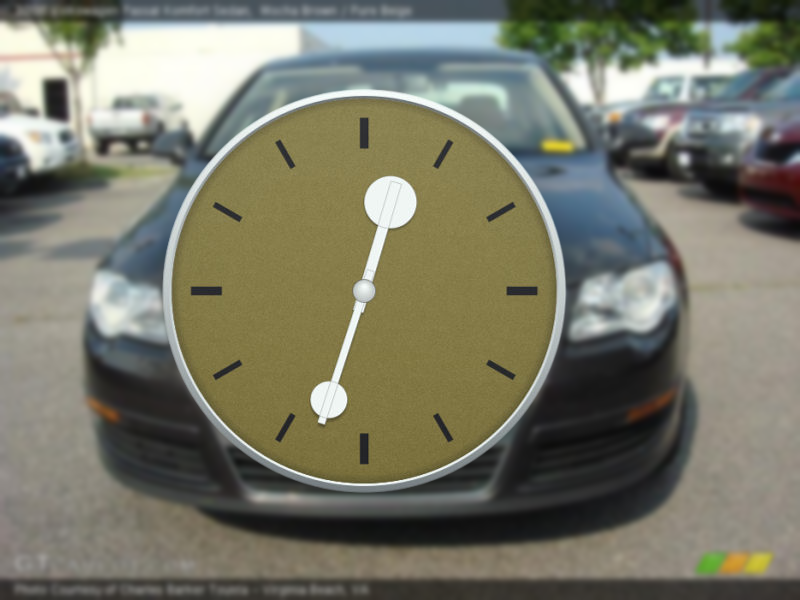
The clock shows 12.33
